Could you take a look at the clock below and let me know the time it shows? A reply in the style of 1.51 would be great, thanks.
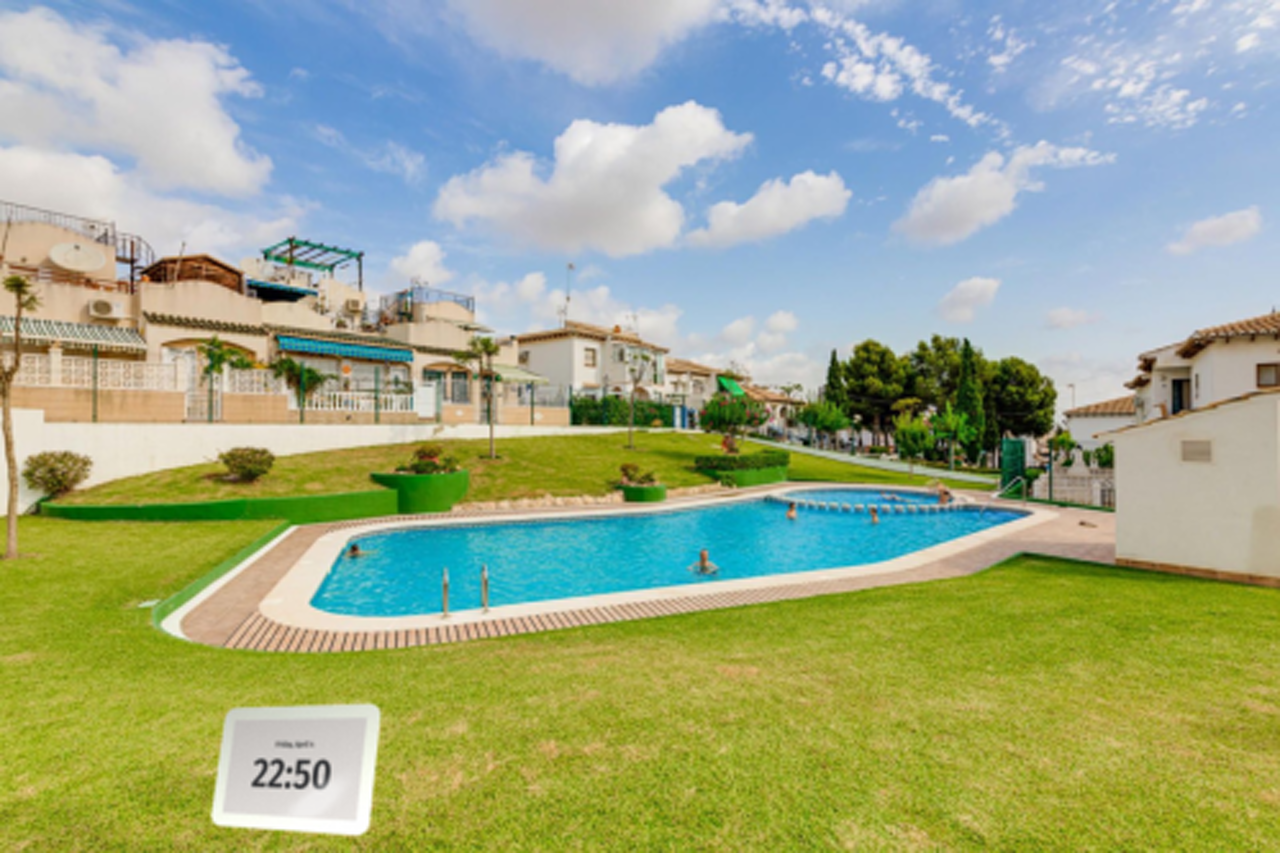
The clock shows 22.50
